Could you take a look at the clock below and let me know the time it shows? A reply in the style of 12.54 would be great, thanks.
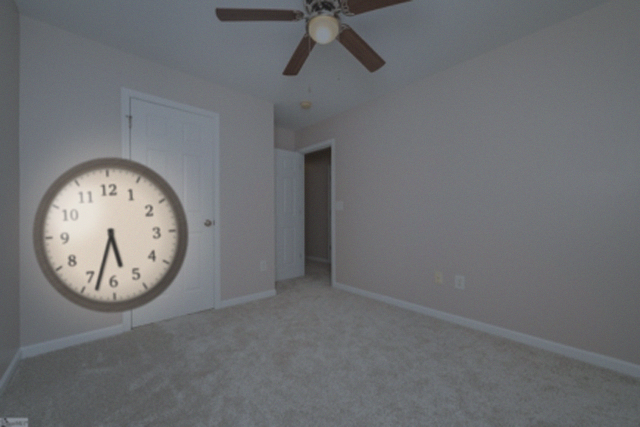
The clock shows 5.33
